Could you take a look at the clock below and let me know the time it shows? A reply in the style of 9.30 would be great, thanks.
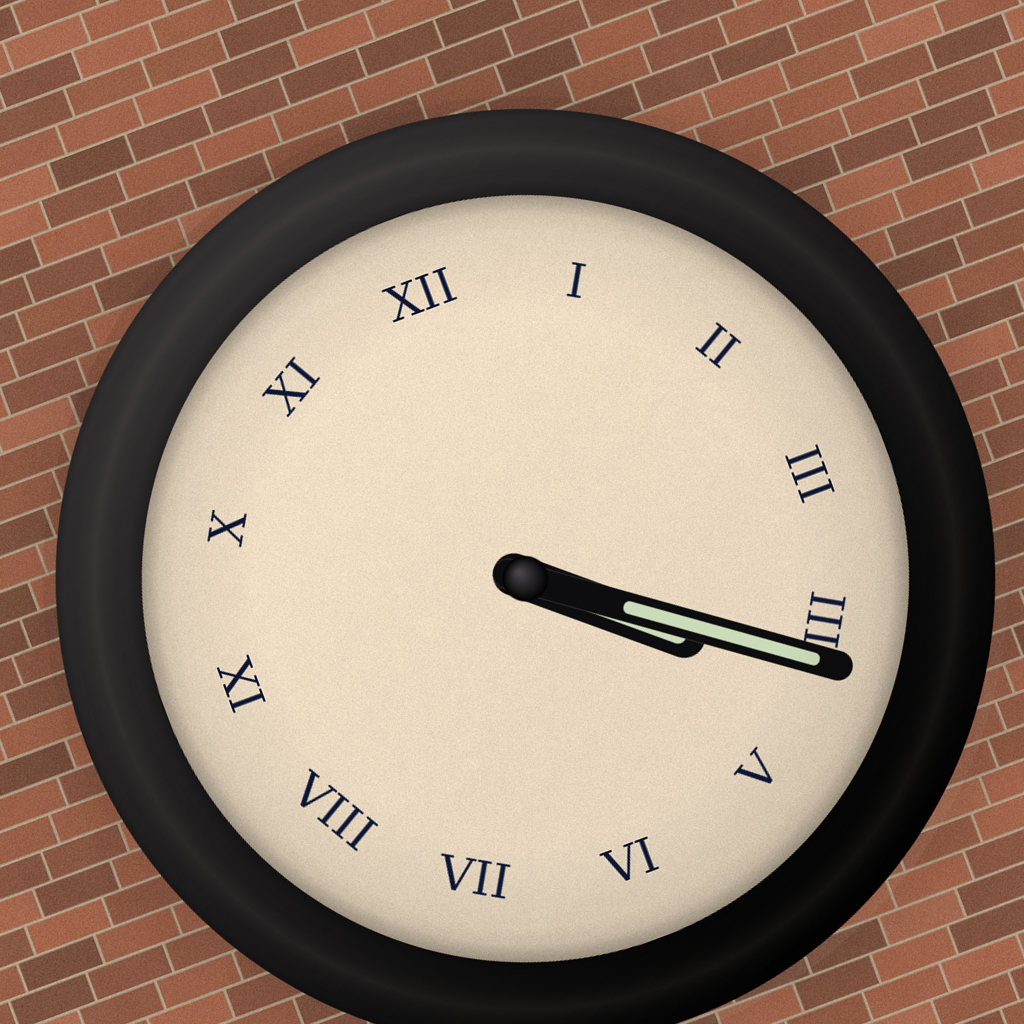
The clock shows 4.21
